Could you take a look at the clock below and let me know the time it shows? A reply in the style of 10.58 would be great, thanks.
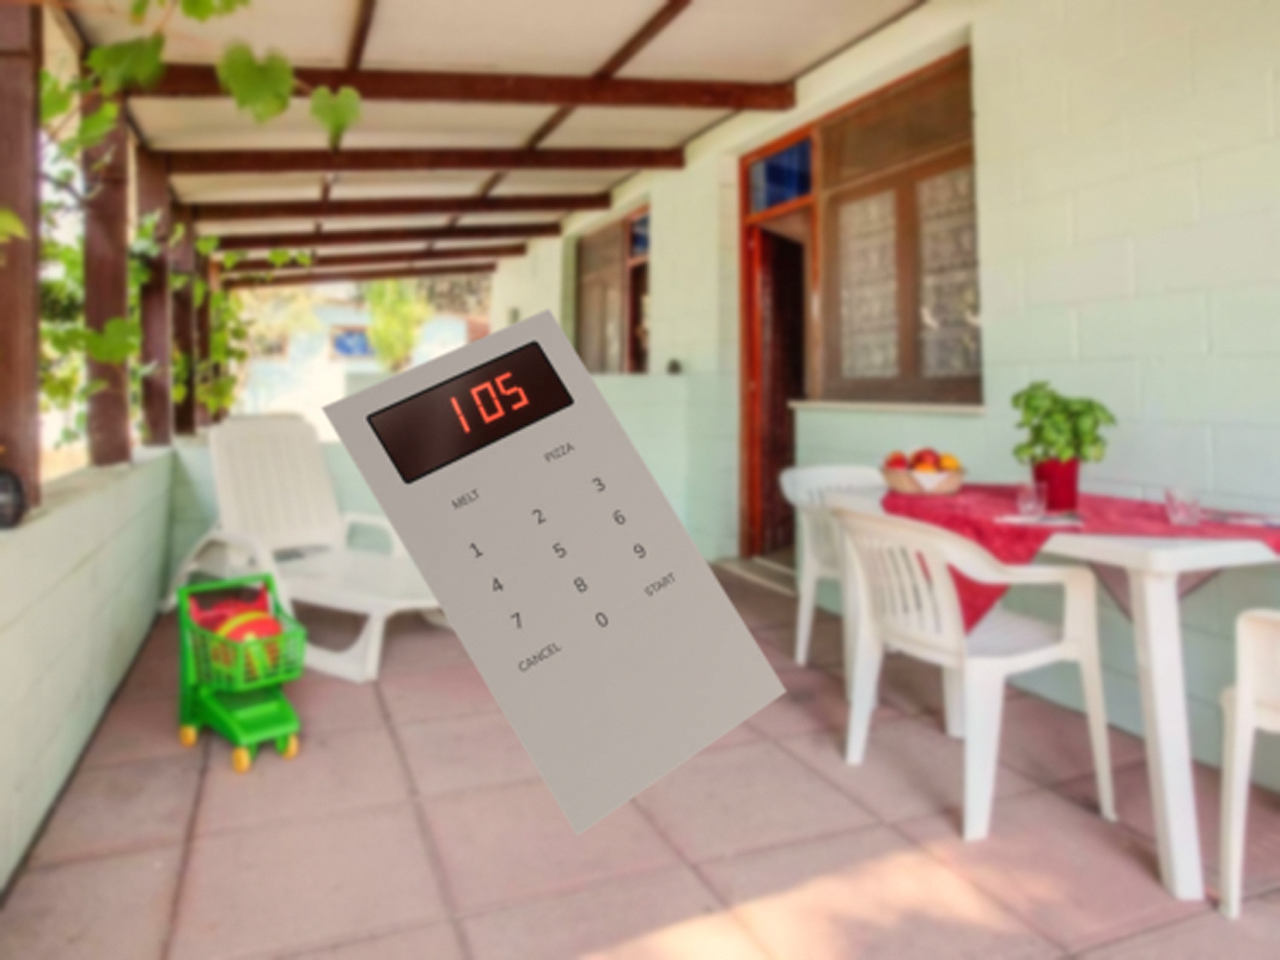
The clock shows 1.05
